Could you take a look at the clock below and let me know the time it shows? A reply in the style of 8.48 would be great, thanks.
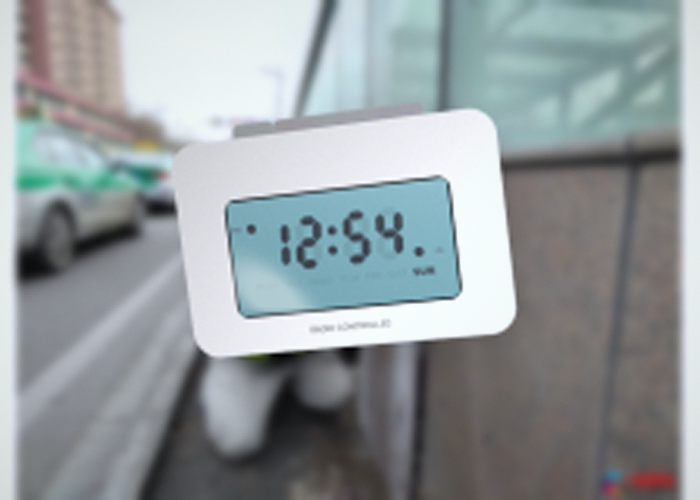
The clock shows 12.54
